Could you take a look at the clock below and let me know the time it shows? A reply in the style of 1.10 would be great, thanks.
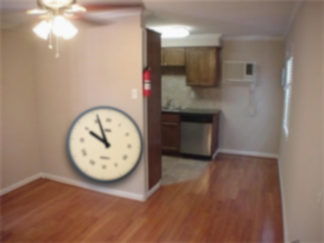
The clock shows 9.56
